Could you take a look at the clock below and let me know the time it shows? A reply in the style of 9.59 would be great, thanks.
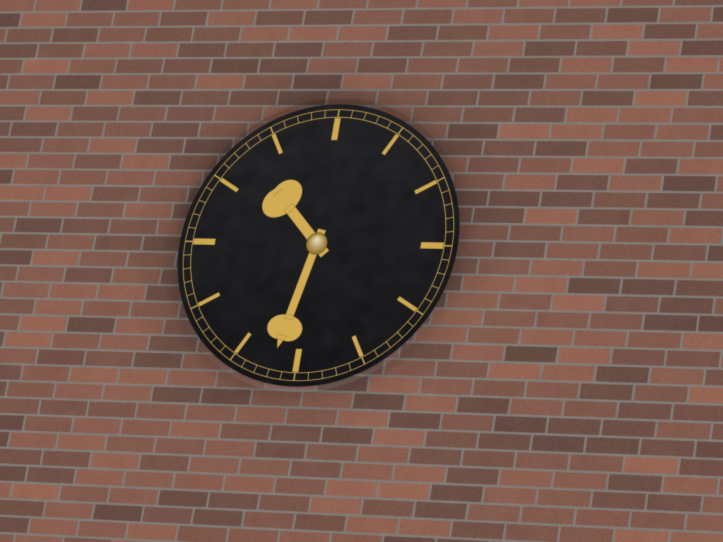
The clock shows 10.32
